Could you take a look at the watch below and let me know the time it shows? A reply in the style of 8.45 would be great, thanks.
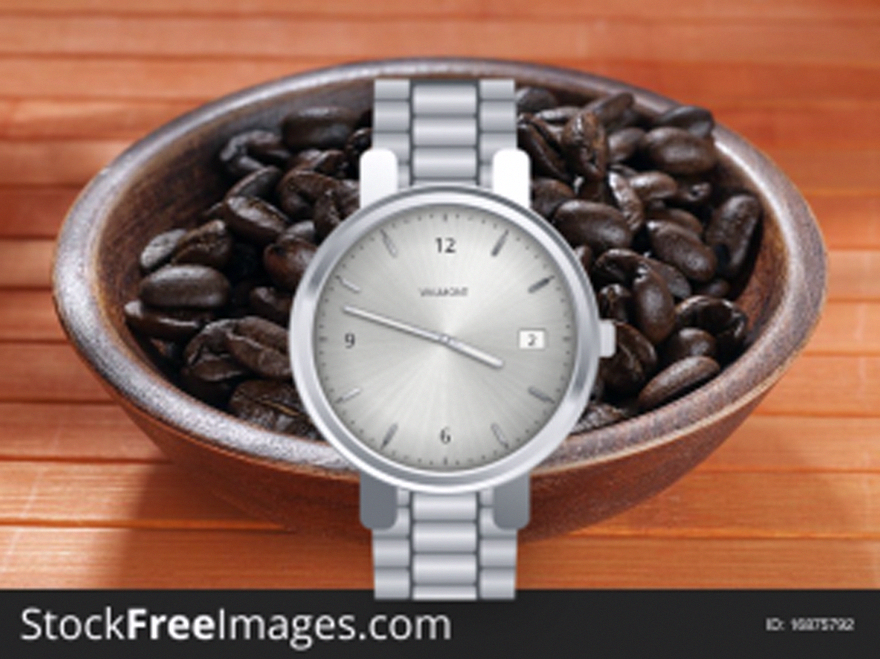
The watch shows 3.48
